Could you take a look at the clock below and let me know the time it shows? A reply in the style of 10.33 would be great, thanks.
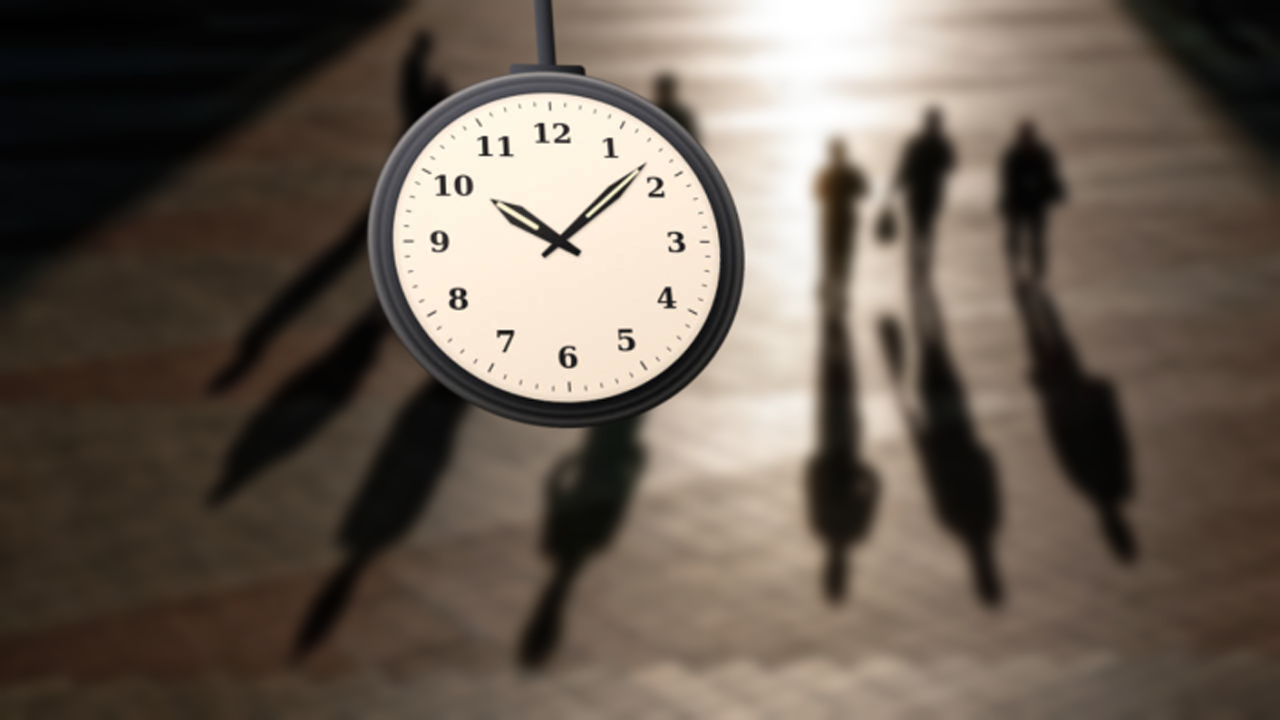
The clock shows 10.08
